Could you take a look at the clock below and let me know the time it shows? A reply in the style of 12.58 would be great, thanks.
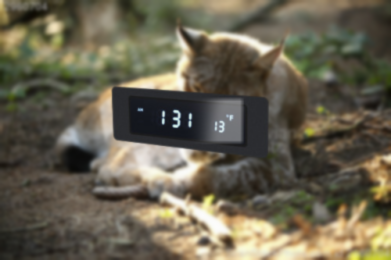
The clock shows 1.31
